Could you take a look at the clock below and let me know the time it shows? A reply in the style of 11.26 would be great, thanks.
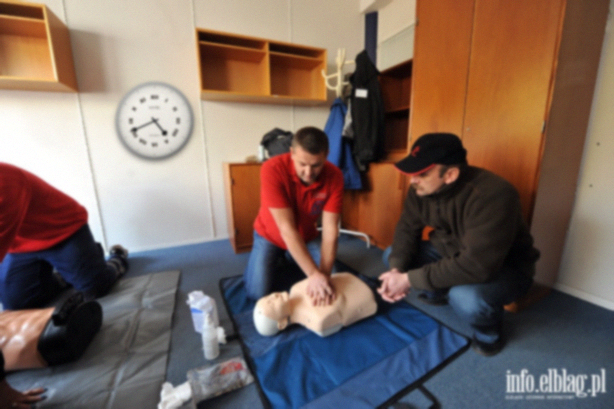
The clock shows 4.41
